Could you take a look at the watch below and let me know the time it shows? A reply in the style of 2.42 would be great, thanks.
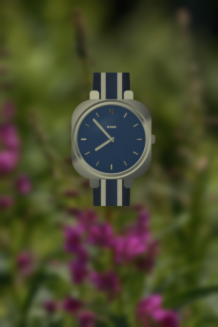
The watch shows 7.53
